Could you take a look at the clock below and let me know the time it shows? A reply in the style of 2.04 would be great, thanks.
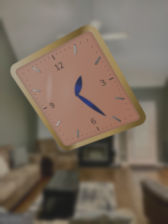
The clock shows 1.26
